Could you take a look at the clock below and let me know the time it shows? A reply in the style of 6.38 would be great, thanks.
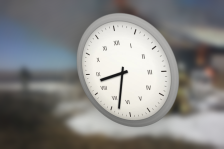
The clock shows 8.33
